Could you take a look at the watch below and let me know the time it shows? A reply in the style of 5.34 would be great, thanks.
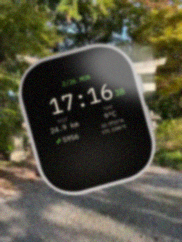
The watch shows 17.16
